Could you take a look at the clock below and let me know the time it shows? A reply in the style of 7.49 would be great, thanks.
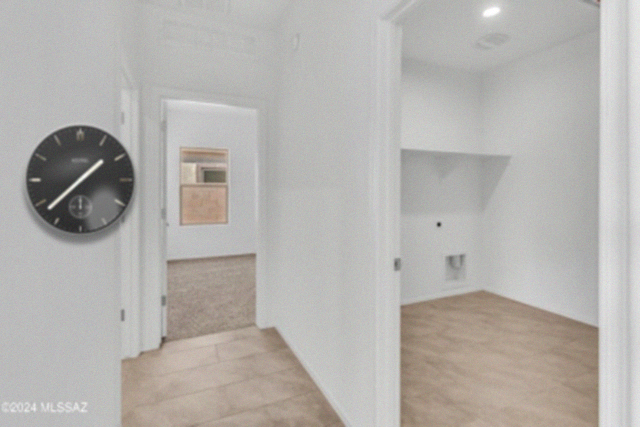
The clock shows 1.38
